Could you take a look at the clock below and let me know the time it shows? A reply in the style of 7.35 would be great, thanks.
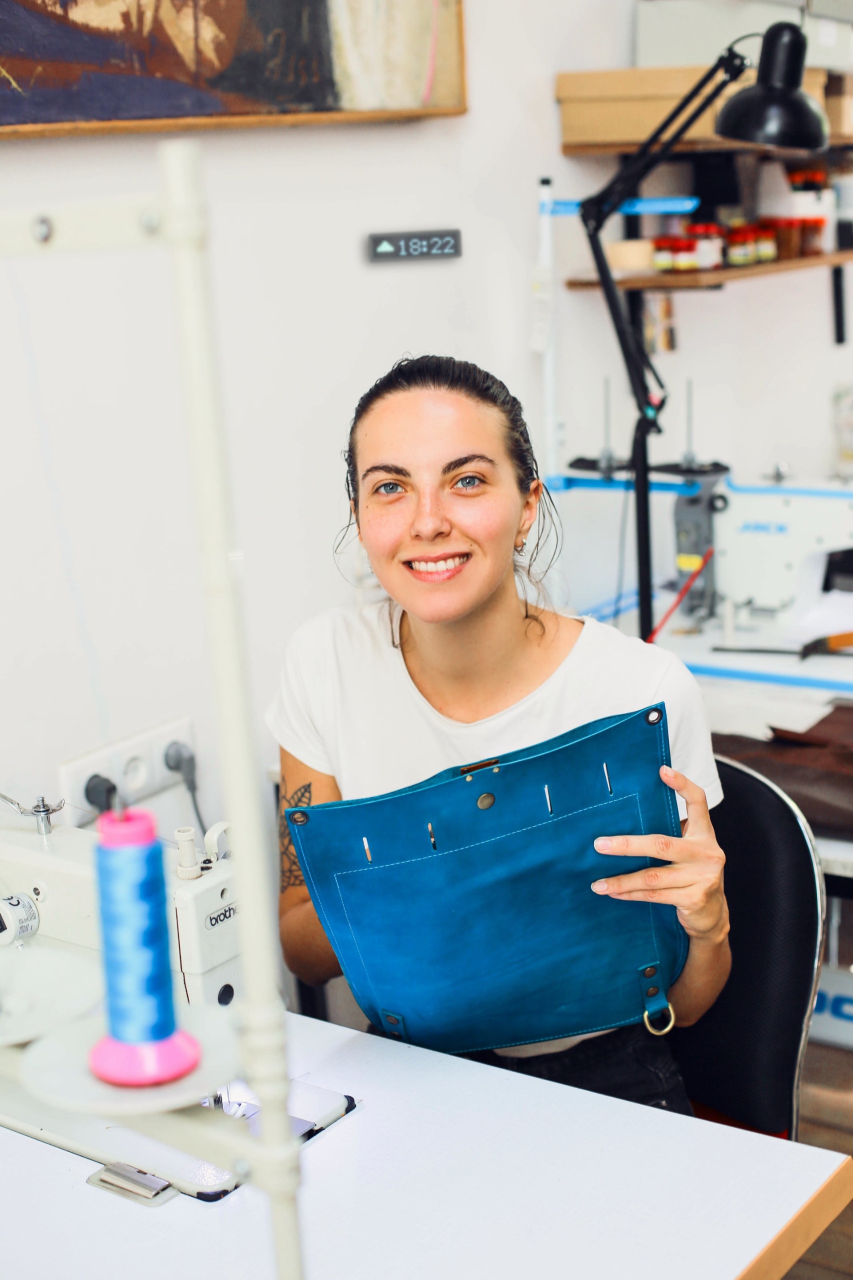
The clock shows 18.22
